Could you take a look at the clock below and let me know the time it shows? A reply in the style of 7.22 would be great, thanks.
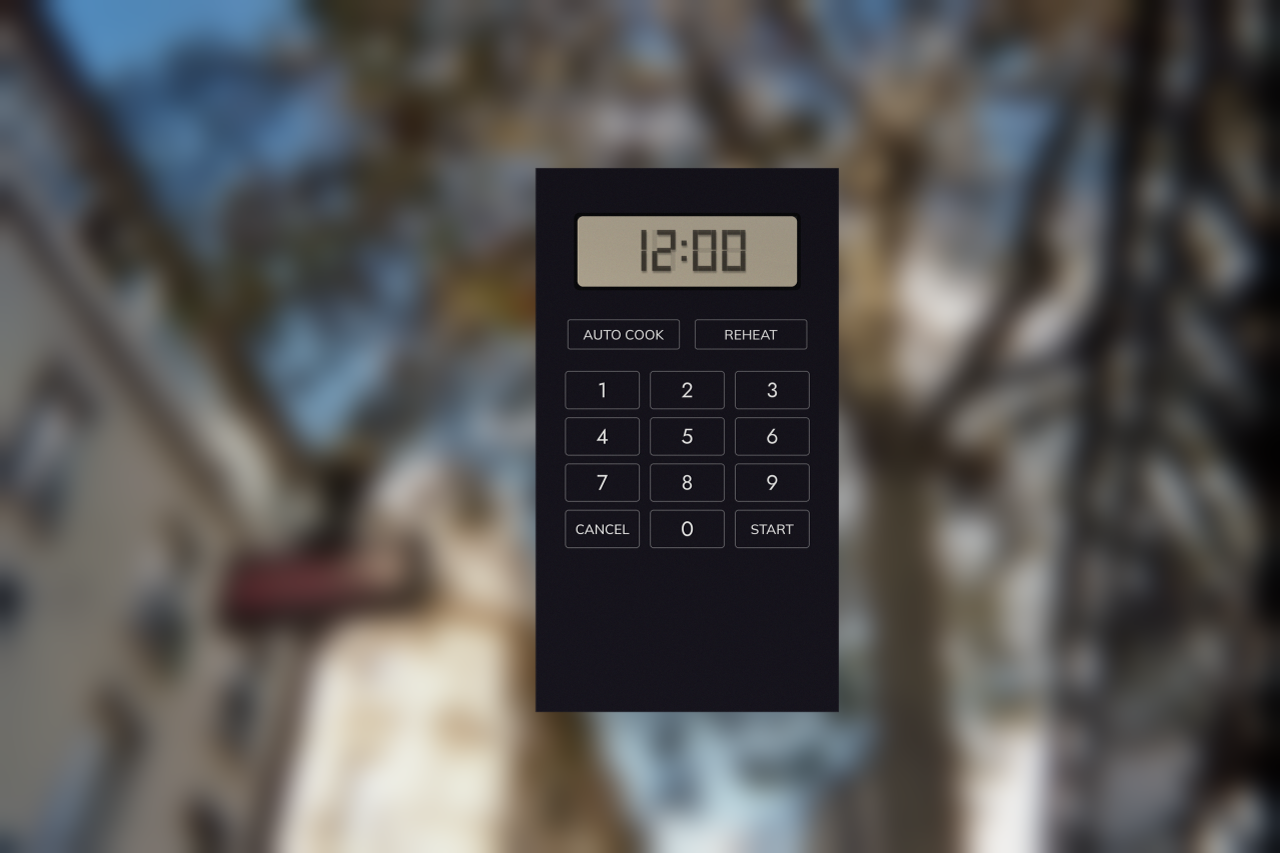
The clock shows 12.00
